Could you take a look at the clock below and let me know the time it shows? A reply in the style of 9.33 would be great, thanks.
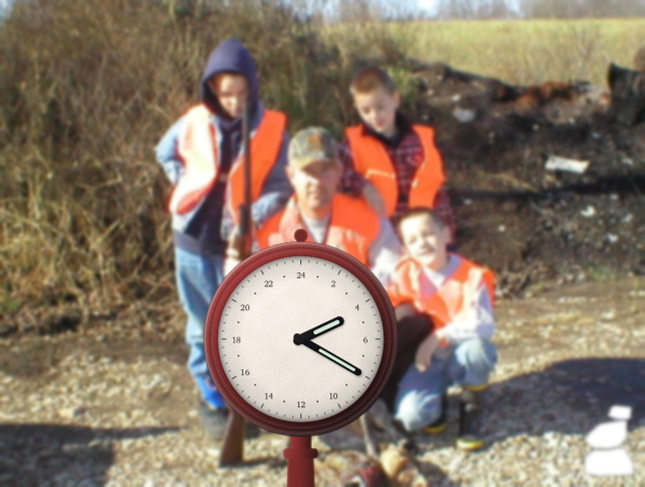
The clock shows 4.20
